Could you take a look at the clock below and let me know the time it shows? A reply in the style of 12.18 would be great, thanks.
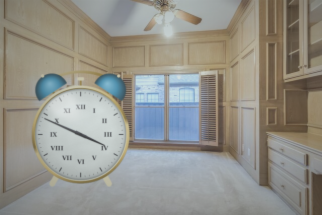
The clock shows 3.49
